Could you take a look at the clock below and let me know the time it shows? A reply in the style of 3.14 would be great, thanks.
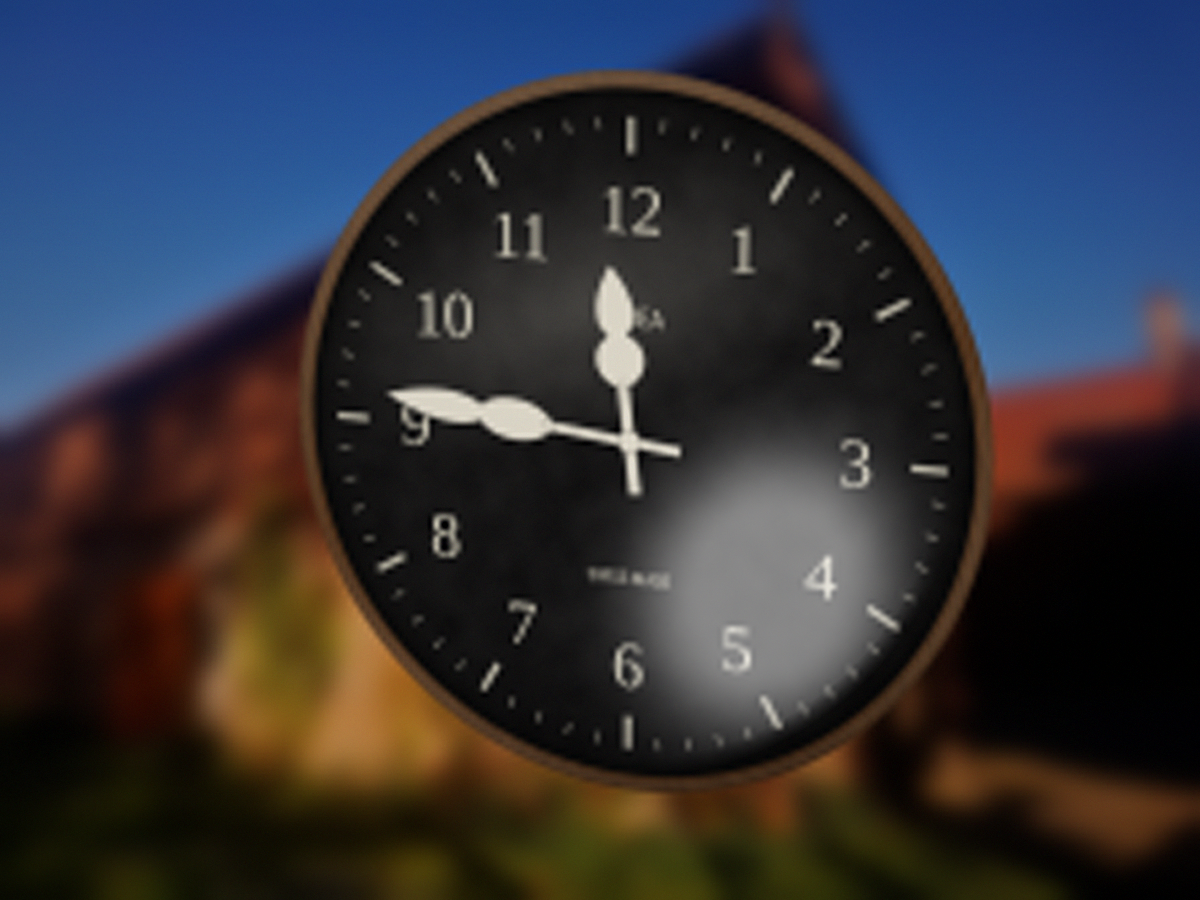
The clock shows 11.46
